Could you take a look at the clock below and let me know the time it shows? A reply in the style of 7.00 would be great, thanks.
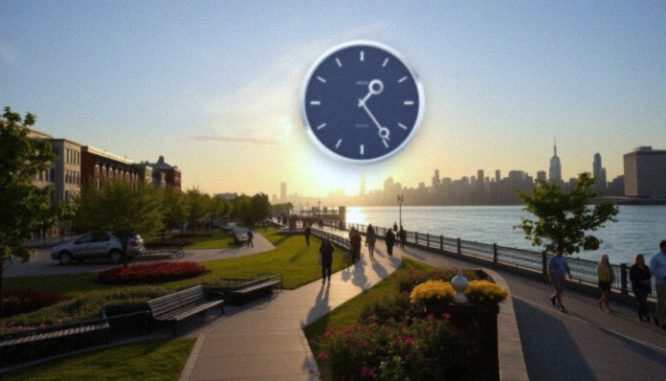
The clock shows 1.24
